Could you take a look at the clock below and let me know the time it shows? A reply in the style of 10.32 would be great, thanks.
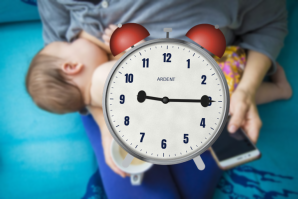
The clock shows 9.15
